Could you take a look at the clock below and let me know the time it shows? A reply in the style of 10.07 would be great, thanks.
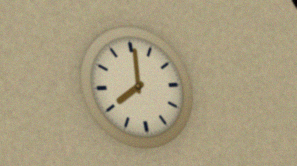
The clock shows 8.01
